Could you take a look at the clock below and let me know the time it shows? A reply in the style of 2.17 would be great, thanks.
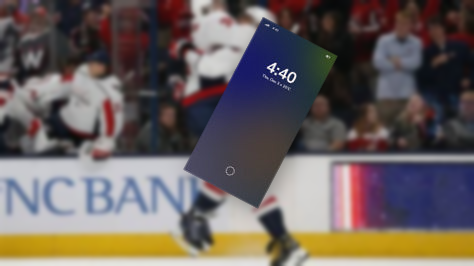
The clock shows 4.40
